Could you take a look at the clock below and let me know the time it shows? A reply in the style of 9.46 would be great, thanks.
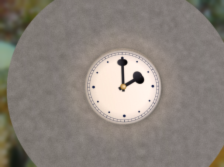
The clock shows 2.00
